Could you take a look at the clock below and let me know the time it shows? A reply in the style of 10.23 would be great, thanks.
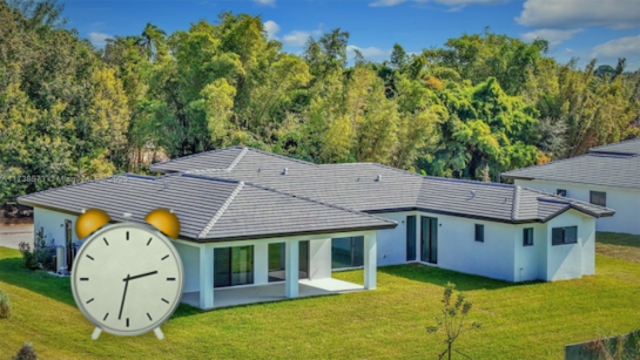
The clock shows 2.32
